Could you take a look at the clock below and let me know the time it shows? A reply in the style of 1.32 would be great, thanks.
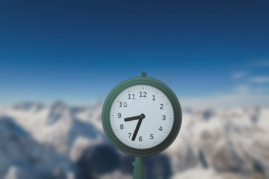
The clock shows 8.33
